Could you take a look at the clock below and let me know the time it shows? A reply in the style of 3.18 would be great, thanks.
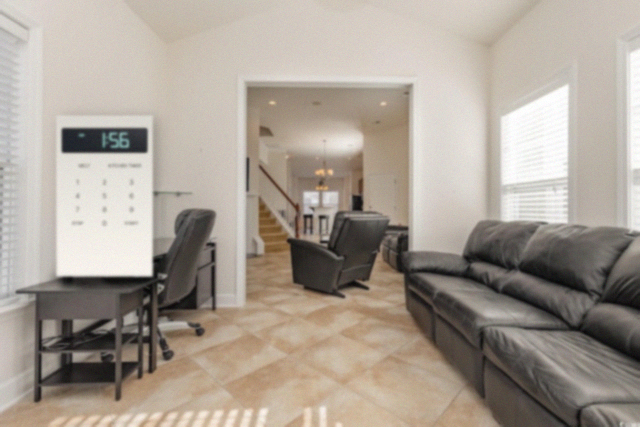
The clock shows 1.56
